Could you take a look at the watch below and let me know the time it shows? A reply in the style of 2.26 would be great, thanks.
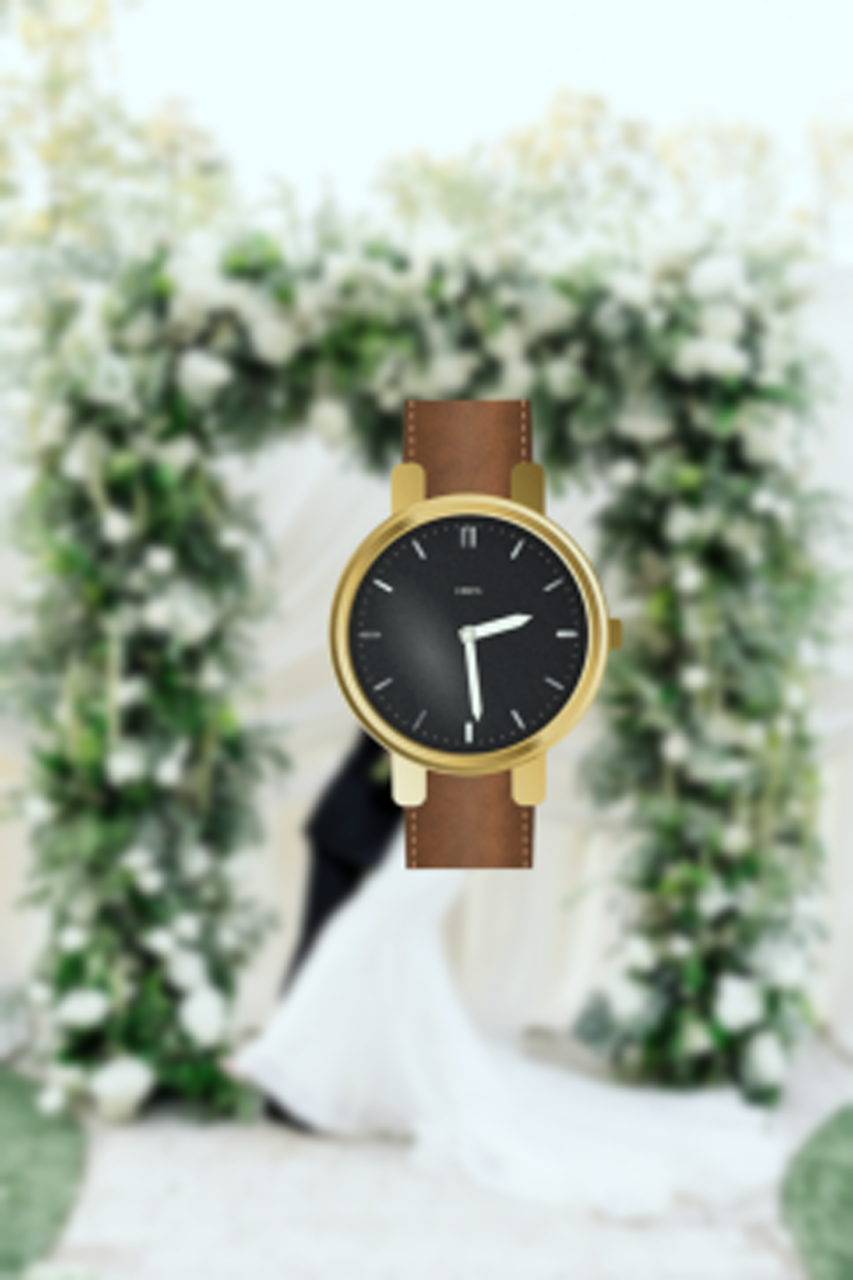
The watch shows 2.29
